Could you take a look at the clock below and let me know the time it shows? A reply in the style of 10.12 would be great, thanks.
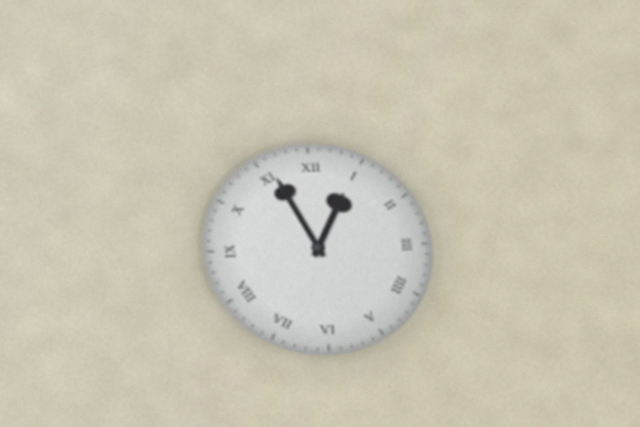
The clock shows 12.56
